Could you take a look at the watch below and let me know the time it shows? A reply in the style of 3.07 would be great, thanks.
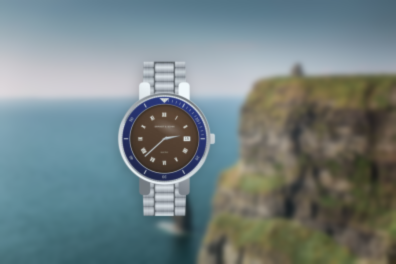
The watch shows 2.38
